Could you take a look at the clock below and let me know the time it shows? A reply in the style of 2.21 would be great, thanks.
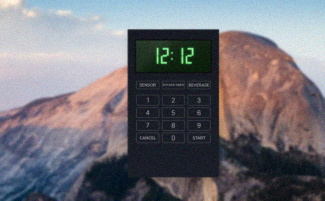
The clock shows 12.12
